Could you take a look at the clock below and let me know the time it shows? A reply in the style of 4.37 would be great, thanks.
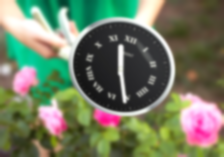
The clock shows 11.26
